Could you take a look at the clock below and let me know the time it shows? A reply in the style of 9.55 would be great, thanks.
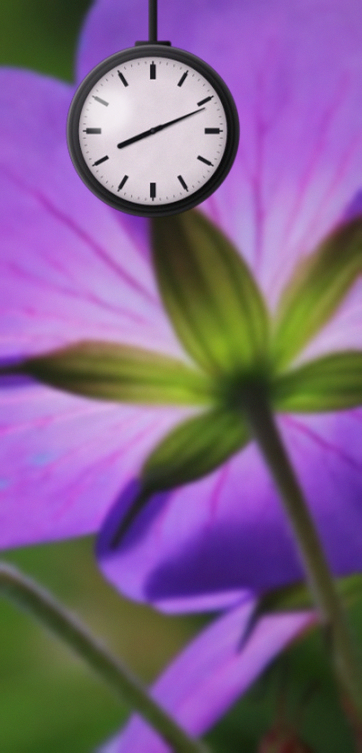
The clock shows 8.11
